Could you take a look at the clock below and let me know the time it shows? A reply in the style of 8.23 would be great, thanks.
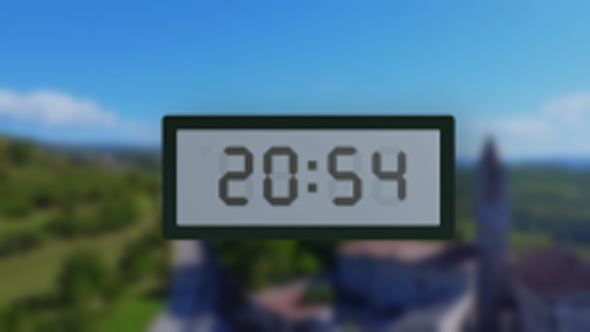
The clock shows 20.54
